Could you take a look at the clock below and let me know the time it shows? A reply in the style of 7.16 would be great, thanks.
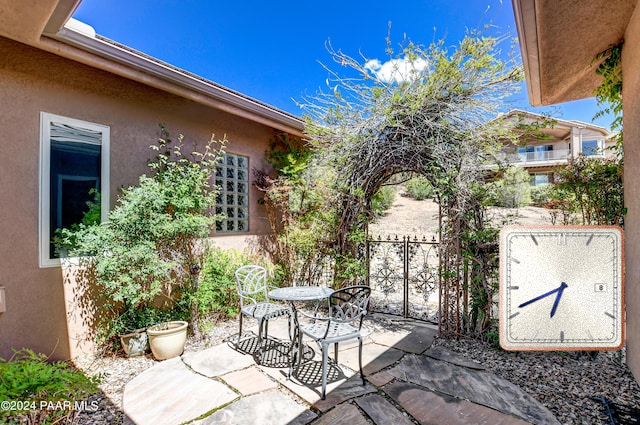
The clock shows 6.41
